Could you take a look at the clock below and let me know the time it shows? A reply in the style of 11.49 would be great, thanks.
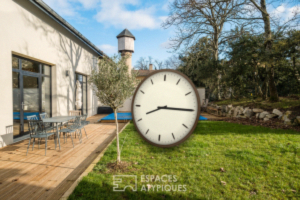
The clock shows 8.15
